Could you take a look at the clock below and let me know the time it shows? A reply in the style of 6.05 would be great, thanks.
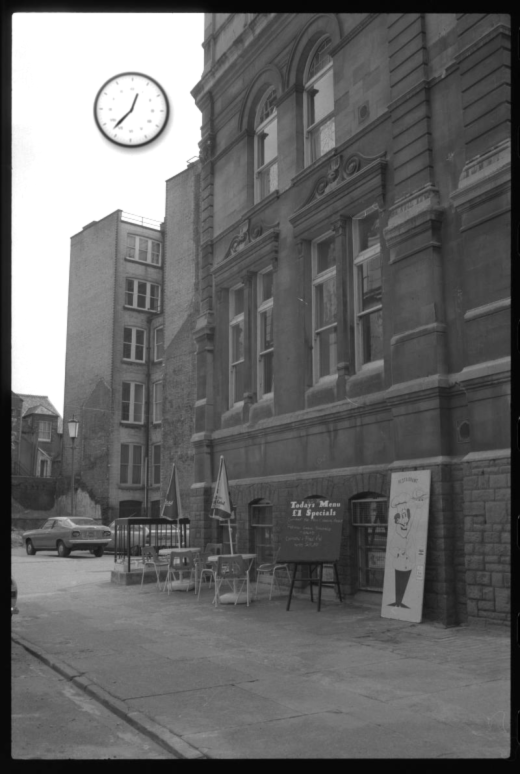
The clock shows 12.37
